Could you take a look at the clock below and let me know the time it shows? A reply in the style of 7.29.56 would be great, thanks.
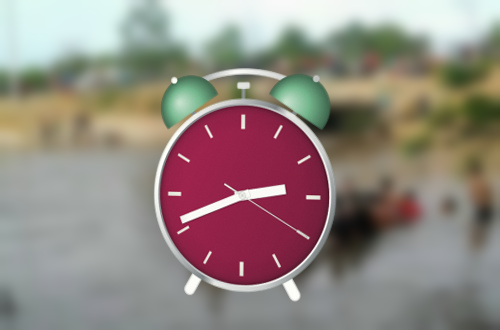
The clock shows 2.41.20
